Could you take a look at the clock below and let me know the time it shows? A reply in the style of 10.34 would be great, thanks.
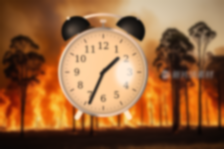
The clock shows 1.34
